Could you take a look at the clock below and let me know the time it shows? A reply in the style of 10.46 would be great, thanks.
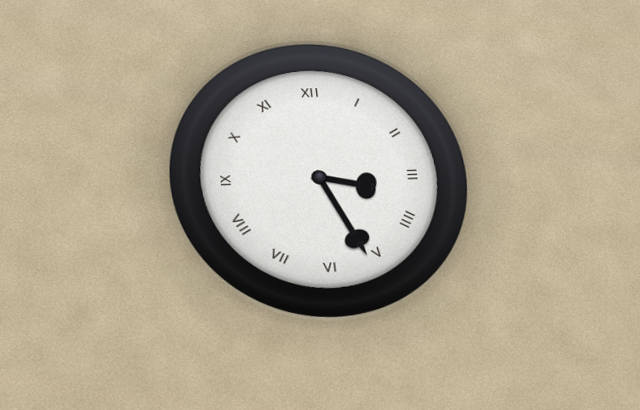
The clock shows 3.26
